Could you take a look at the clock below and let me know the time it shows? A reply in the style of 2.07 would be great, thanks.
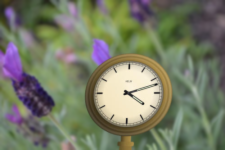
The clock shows 4.12
